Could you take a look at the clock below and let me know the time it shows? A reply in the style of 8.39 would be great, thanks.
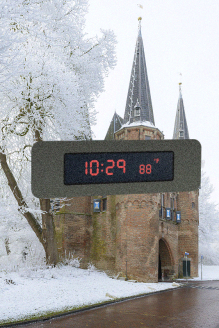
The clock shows 10.29
